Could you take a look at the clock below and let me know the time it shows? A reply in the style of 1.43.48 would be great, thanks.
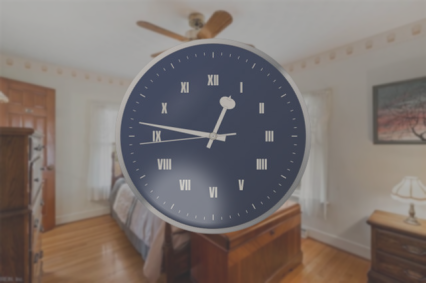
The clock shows 12.46.44
